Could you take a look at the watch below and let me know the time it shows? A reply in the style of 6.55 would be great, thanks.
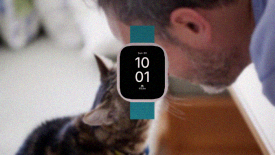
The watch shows 10.01
